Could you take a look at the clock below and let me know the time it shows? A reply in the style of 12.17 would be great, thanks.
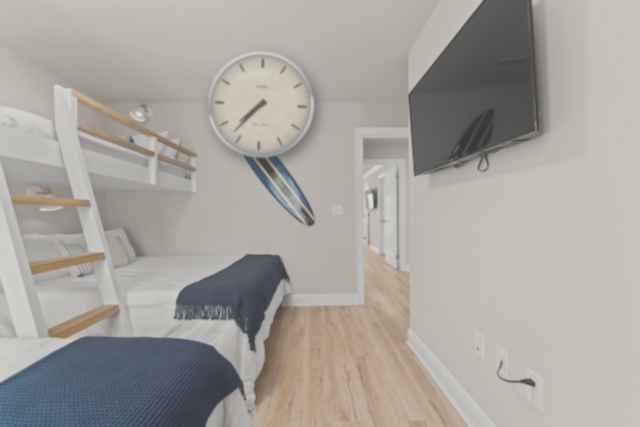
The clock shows 7.37
